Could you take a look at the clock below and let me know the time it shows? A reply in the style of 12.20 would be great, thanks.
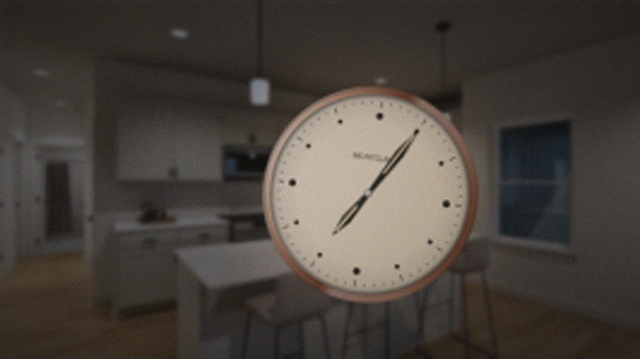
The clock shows 7.05
